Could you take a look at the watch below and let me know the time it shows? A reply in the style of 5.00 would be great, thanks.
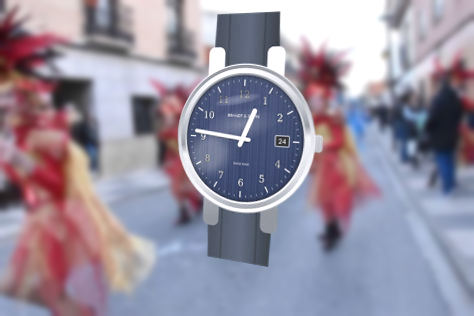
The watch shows 12.46
